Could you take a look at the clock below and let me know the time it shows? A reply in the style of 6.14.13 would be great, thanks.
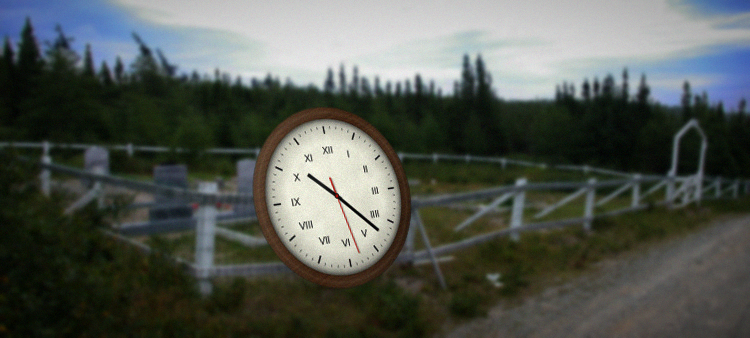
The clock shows 10.22.28
